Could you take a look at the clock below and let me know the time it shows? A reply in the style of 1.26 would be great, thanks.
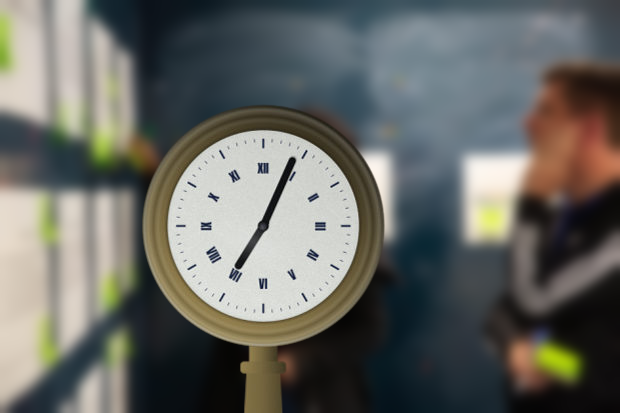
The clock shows 7.04
